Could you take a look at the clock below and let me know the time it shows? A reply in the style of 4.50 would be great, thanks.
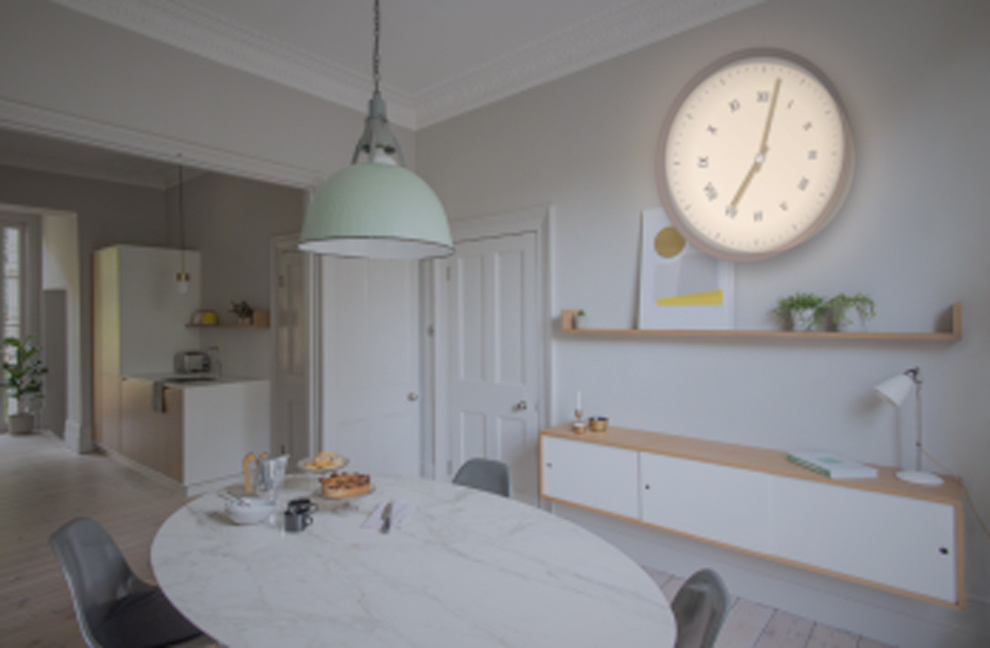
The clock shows 7.02
